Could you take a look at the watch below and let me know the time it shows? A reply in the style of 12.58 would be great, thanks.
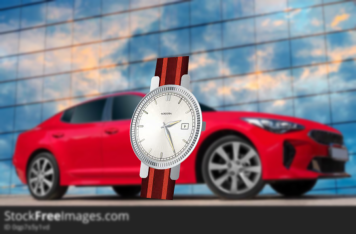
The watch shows 2.25
